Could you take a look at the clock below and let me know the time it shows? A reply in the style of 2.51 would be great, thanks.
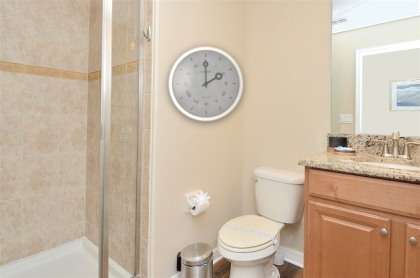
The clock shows 2.00
